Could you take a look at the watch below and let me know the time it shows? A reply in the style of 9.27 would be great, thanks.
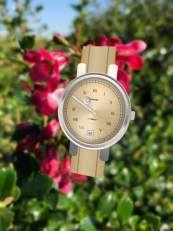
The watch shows 10.50
